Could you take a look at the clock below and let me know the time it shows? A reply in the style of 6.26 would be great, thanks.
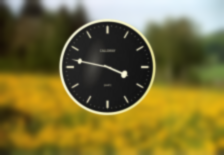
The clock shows 3.47
